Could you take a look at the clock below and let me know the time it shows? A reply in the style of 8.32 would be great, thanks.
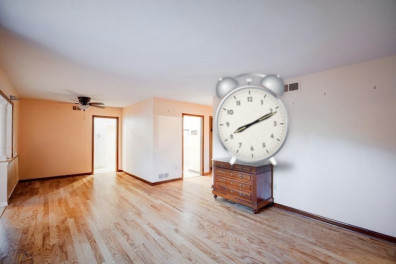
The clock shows 8.11
